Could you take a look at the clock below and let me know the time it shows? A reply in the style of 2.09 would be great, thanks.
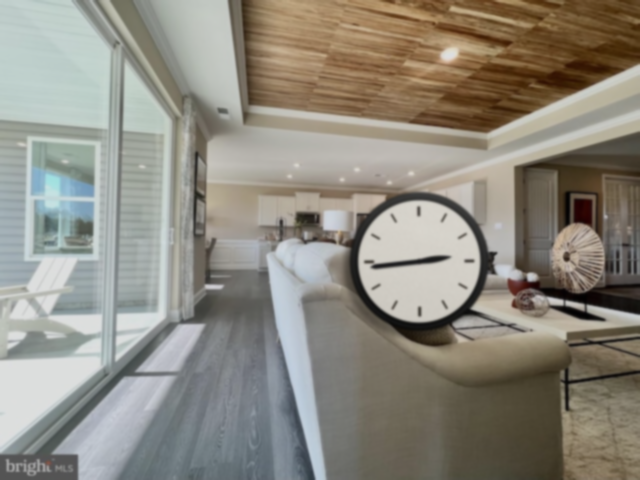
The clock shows 2.44
